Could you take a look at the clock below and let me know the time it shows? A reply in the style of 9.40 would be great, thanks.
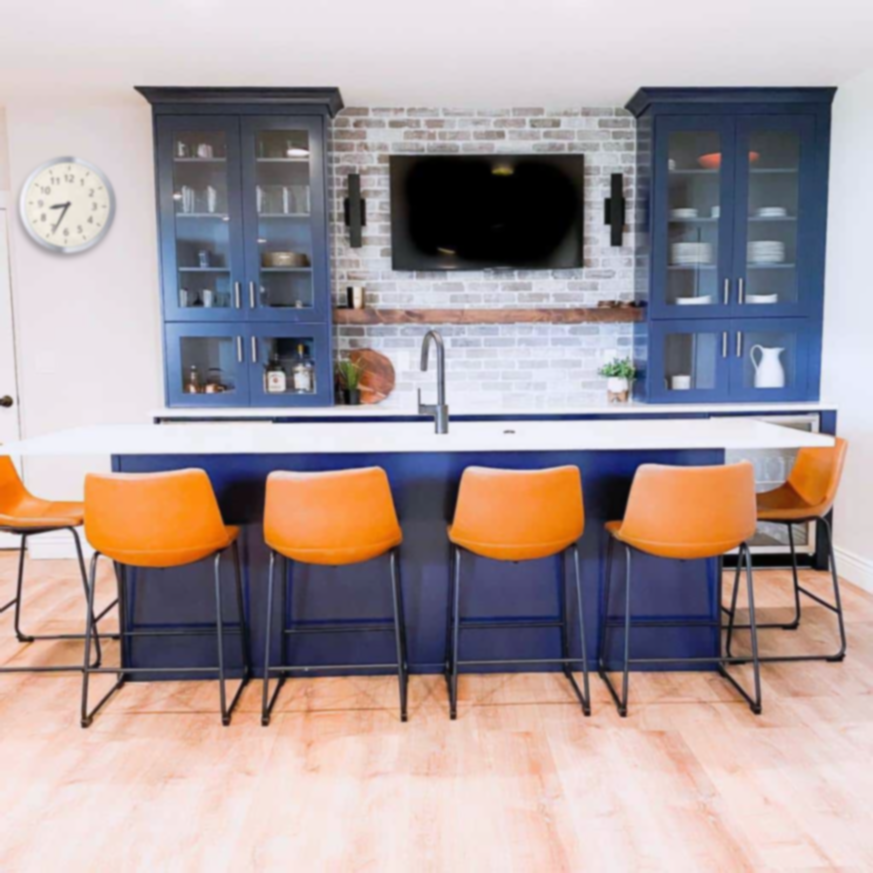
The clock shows 8.34
